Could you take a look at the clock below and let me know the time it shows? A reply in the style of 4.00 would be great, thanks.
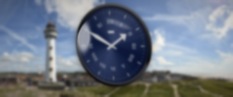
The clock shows 1.50
